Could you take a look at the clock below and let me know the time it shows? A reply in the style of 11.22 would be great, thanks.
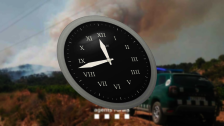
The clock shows 11.43
